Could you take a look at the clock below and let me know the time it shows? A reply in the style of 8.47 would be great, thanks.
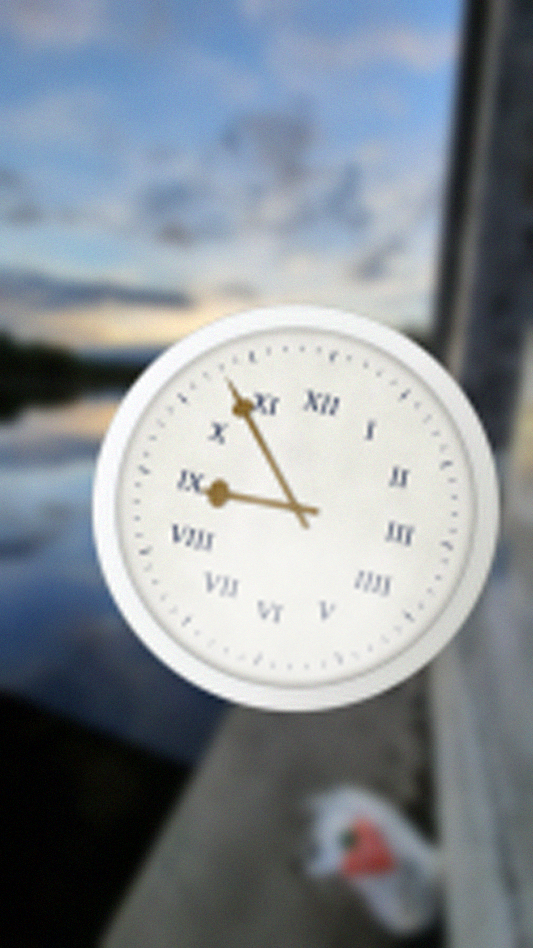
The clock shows 8.53
